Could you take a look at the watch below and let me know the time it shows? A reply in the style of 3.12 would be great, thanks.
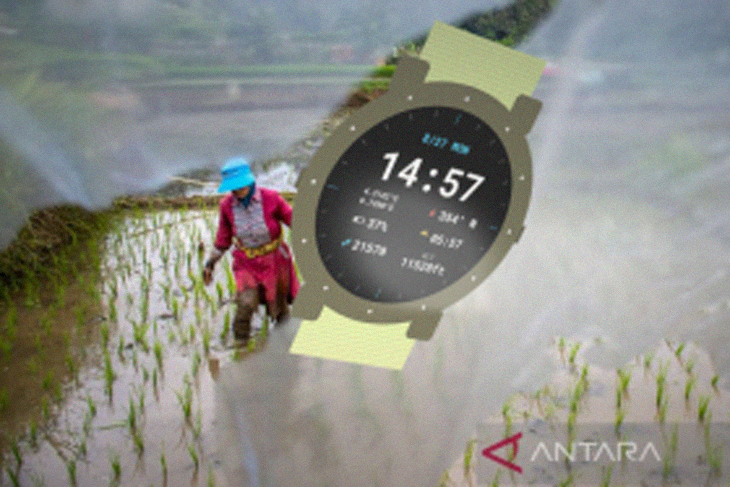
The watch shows 14.57
